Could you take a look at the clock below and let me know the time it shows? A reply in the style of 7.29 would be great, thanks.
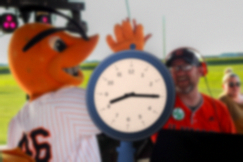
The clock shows 8.15
